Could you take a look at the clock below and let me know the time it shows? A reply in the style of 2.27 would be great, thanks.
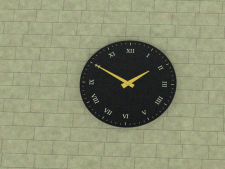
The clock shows 1.50
